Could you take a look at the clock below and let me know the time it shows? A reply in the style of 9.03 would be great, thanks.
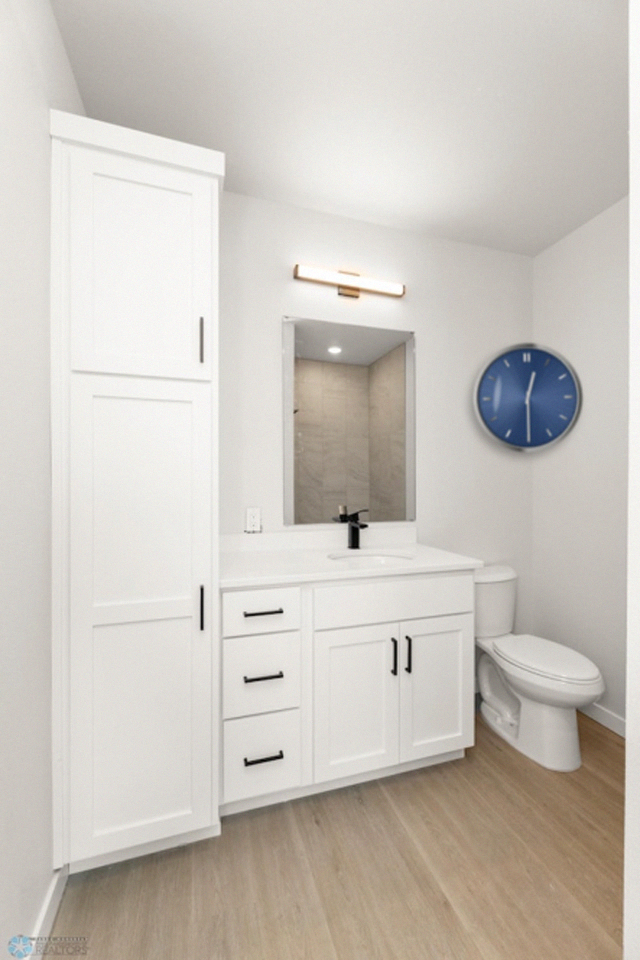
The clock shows 12.30
